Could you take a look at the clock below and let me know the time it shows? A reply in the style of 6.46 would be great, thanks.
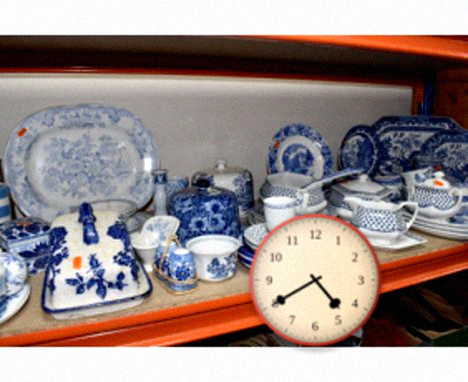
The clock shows 4.40
